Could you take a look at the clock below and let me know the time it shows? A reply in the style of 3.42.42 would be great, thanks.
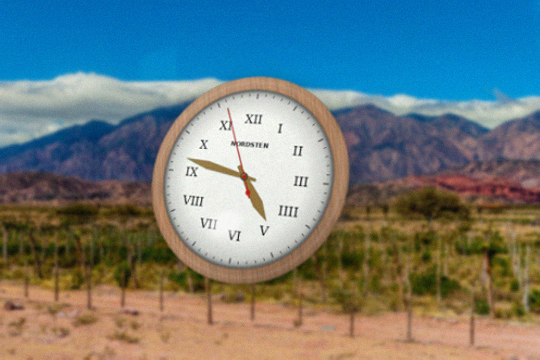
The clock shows 4.46.56
